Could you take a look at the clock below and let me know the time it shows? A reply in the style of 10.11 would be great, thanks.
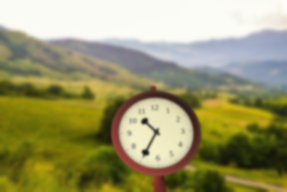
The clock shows 10.35
